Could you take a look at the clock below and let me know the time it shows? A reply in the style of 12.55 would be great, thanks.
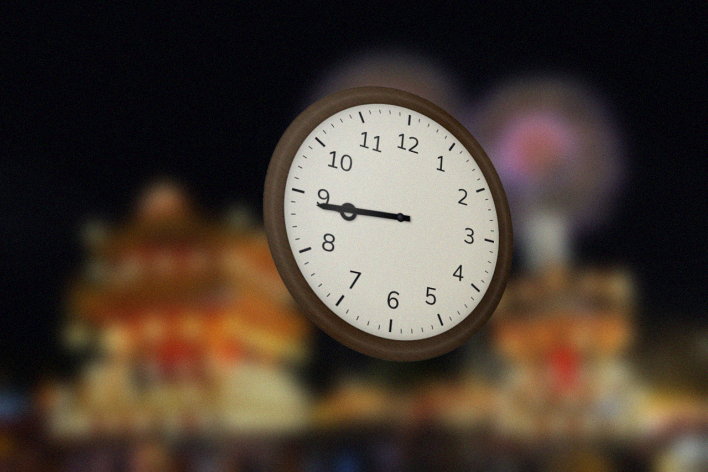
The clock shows 8.44
